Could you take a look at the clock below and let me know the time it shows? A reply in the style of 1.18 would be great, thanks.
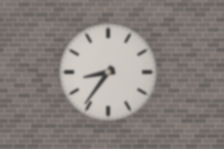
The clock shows 8.36
